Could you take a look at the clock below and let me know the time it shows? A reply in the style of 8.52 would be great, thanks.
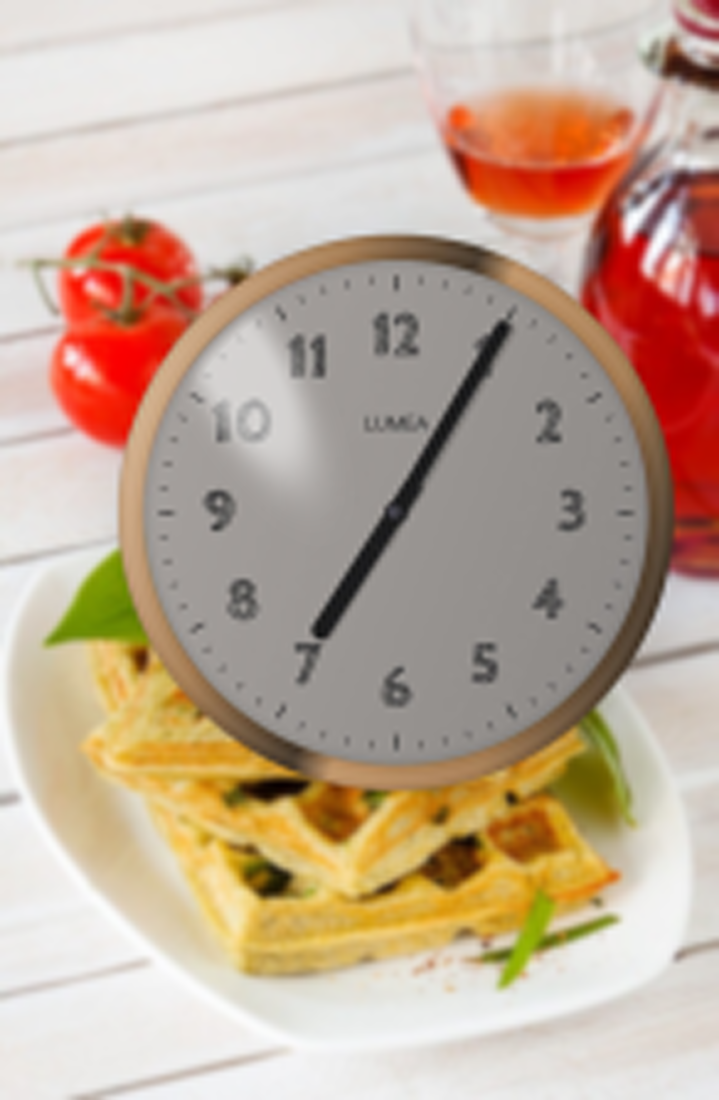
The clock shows 7.05
